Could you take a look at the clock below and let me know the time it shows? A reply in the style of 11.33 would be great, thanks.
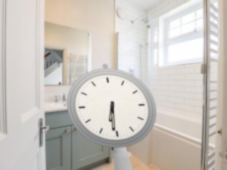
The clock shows 6.31
